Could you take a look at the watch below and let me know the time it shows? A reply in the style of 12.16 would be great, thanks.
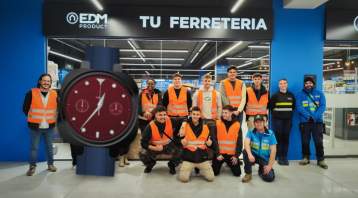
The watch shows 12.36
